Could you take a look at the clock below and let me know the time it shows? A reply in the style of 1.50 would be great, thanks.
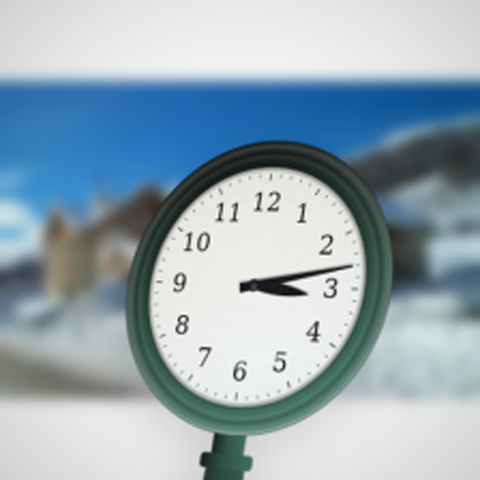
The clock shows 3.13
